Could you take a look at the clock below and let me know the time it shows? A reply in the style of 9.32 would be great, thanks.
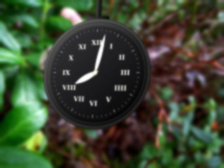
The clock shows 8.02
